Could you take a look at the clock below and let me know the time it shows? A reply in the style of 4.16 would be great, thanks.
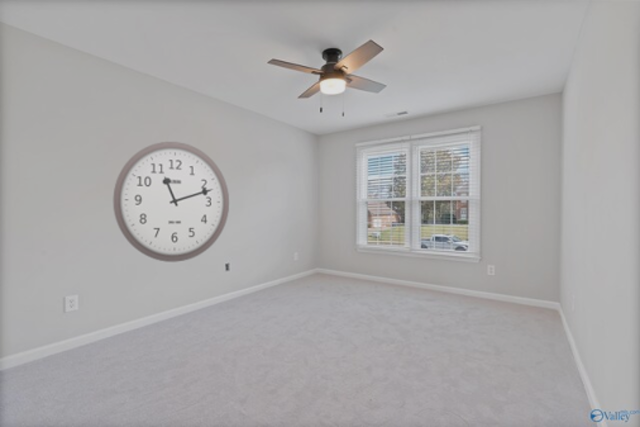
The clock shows 11.12
